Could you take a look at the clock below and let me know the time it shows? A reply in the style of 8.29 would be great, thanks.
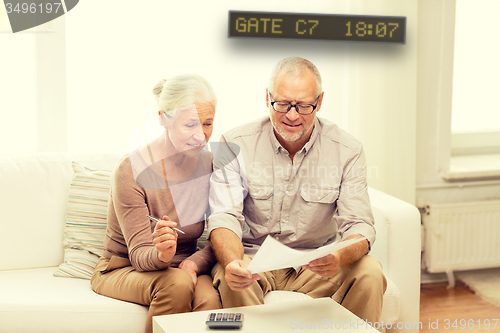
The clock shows 18.07
